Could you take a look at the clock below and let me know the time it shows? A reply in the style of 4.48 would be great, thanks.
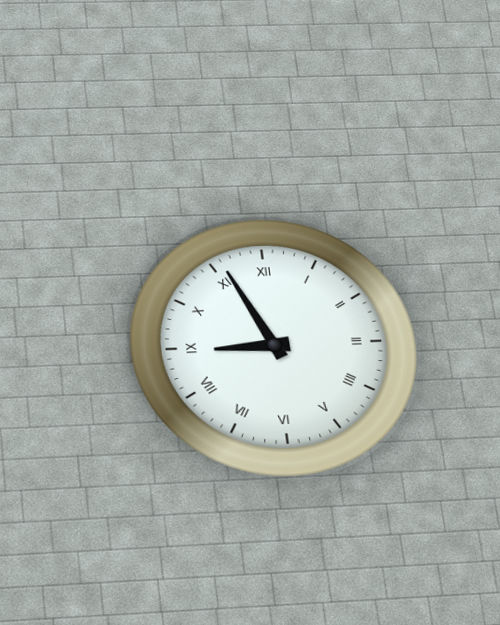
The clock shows 8.56
